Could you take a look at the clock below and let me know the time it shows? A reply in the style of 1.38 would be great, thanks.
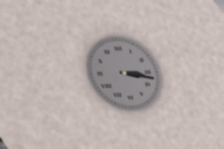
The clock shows 3.17
